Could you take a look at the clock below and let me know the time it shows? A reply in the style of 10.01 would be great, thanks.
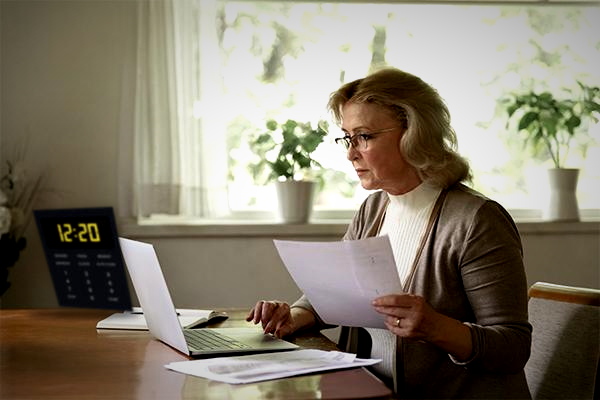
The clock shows 12.20
